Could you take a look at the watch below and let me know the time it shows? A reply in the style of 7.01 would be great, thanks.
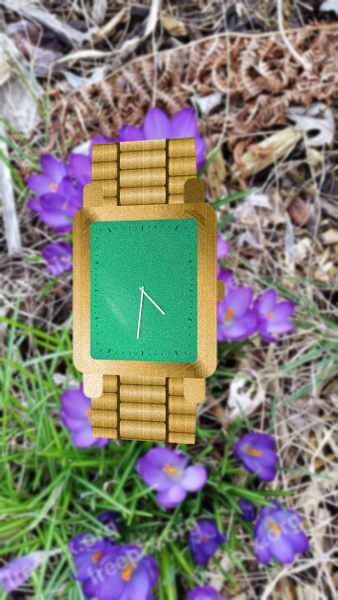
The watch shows 4.31
